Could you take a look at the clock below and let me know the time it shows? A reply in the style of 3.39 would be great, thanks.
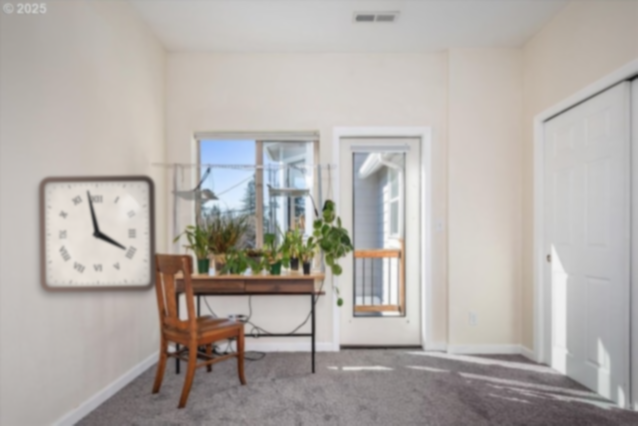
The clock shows 3.58
